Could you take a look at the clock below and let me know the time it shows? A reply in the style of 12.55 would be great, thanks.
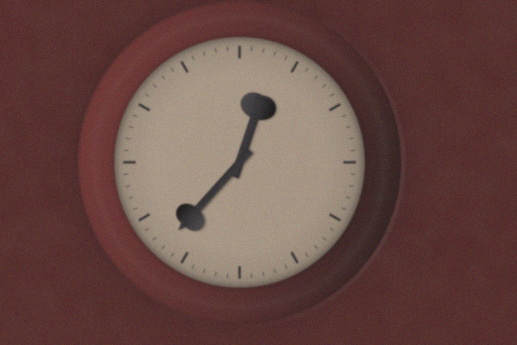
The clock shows 12.37
